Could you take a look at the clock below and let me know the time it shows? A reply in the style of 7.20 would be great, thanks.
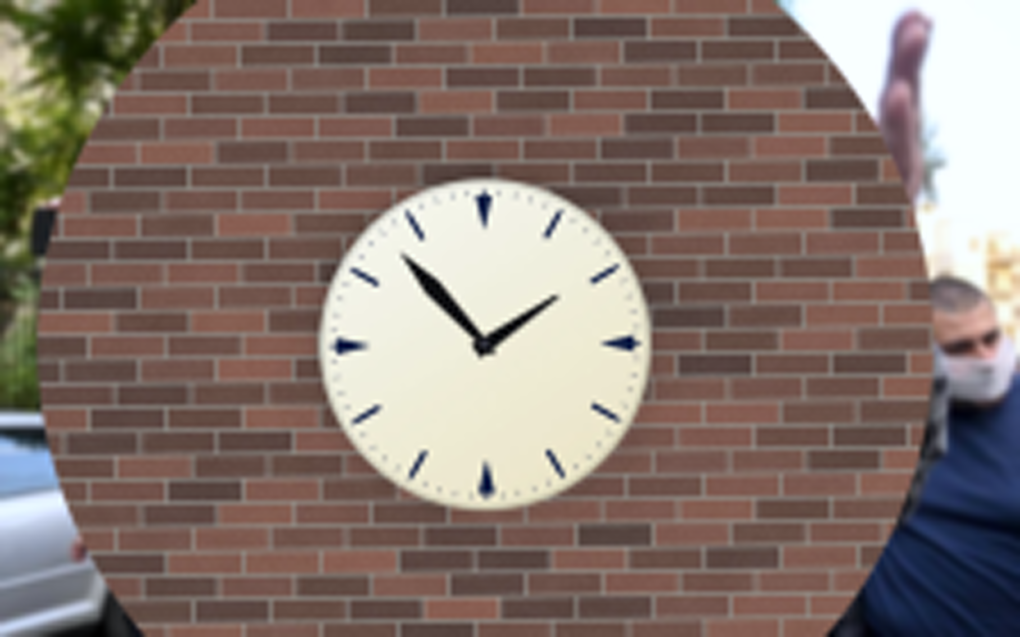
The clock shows 1.53
